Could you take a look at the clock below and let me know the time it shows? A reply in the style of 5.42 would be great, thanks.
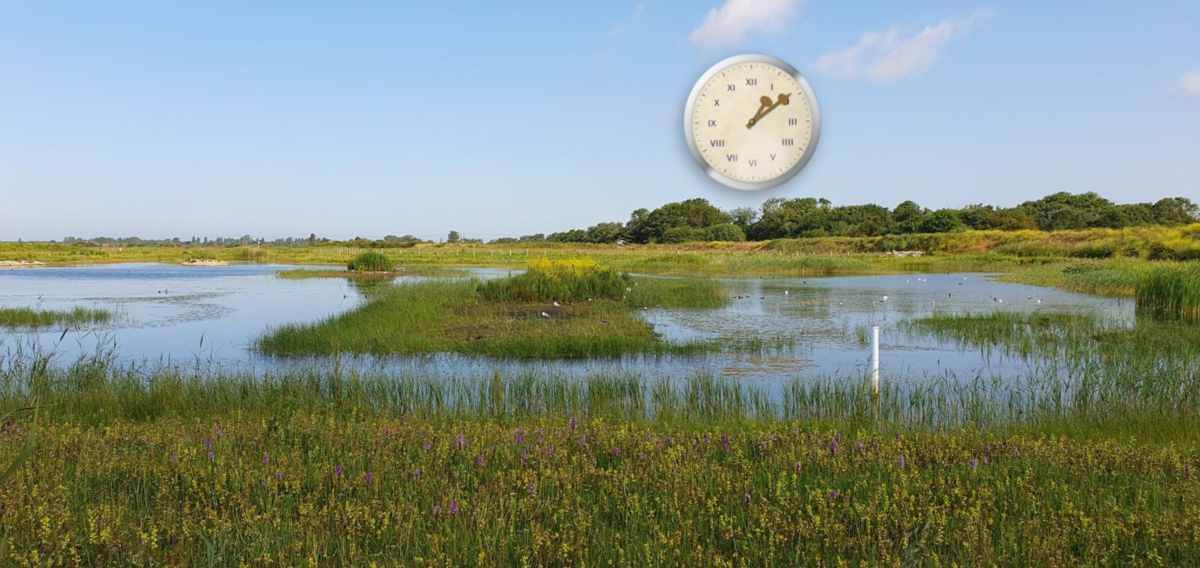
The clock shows 1.09
